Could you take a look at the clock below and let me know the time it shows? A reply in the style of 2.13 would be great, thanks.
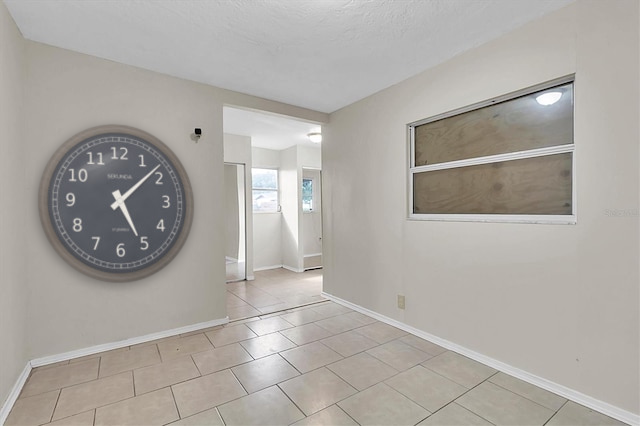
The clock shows 5.08
